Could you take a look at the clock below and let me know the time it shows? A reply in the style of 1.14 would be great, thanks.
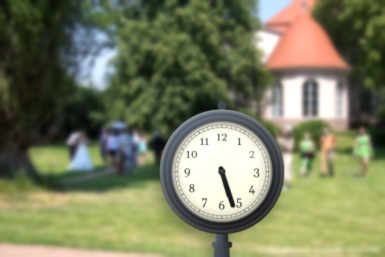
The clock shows 5.27
